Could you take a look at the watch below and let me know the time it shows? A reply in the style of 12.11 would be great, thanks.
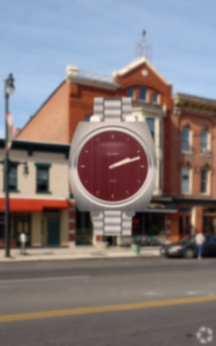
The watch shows 2.12
